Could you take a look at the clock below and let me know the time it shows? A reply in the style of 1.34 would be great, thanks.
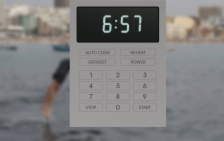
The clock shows 6.57
